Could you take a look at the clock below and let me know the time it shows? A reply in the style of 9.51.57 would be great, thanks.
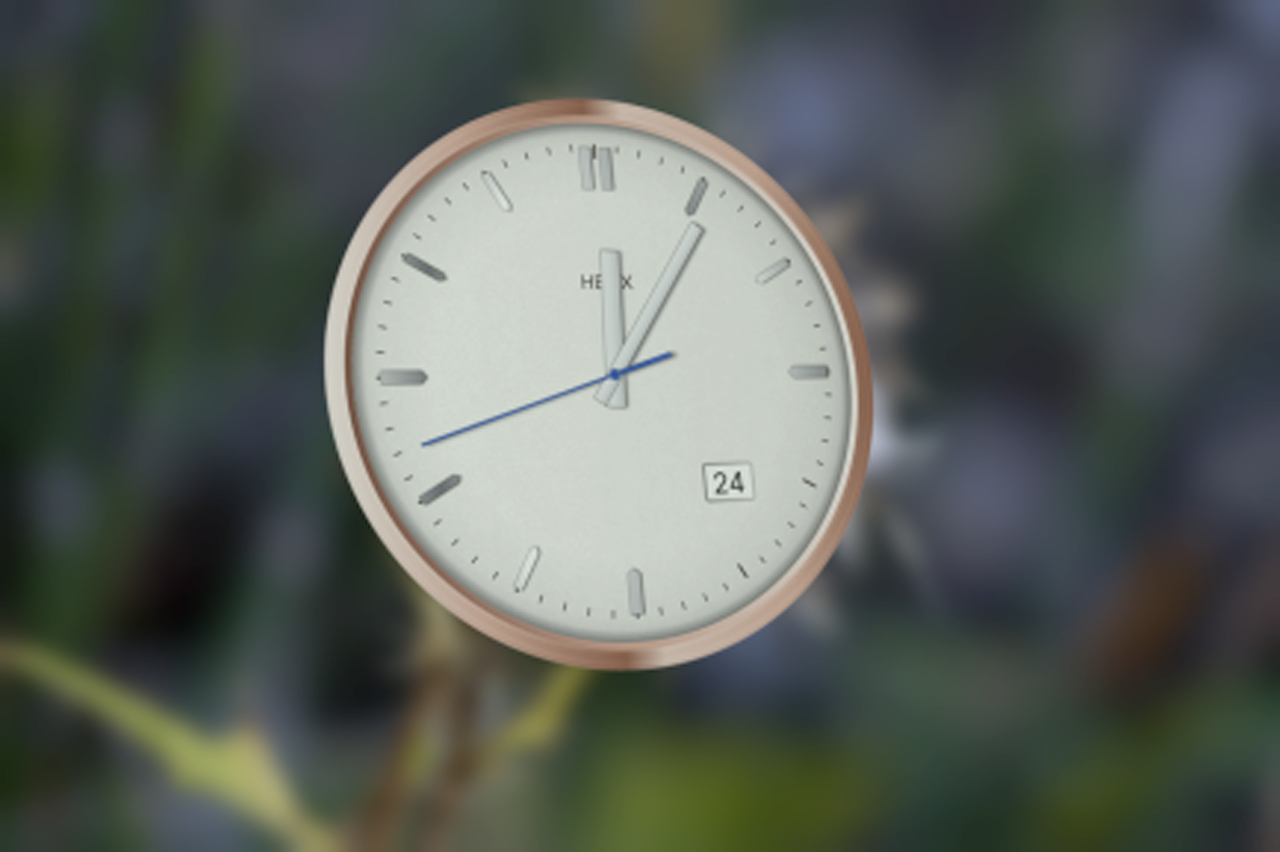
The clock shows 12.05.42
